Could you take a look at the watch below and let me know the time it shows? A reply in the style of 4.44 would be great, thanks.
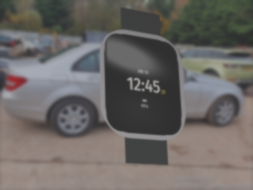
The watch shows 12.45
